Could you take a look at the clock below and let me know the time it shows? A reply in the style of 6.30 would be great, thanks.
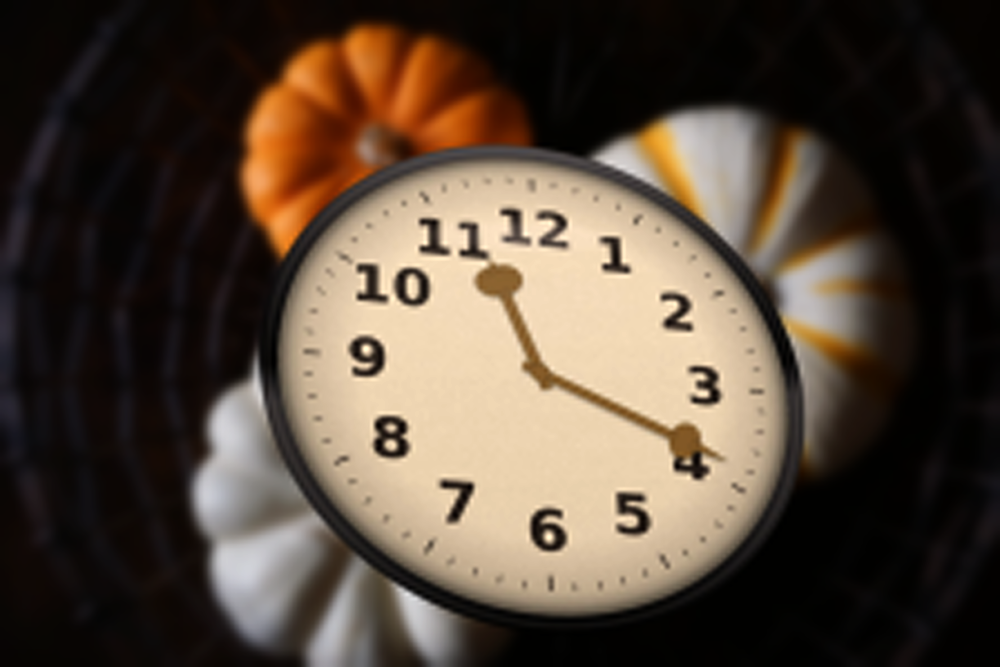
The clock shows 11.19
